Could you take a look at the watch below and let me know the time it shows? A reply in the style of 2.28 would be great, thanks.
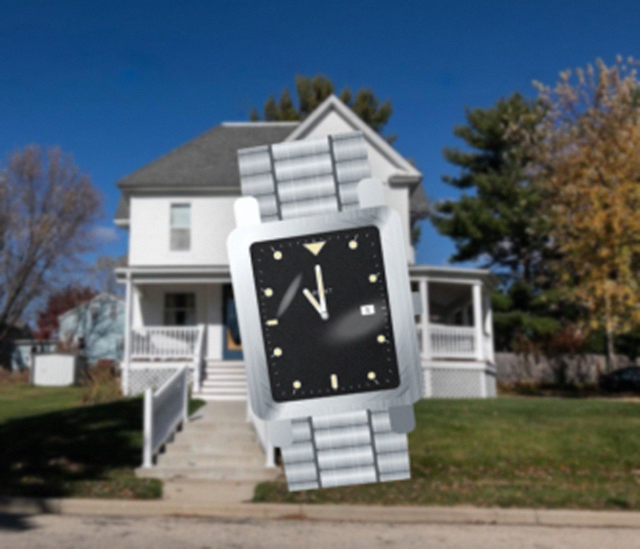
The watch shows 11.00
